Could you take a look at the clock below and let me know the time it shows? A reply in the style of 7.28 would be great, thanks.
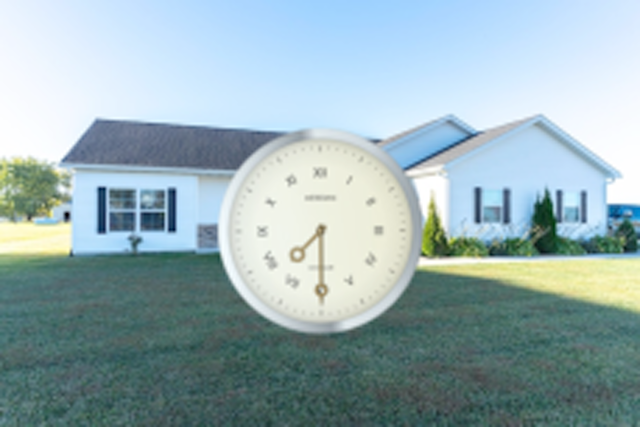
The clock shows 7.30
